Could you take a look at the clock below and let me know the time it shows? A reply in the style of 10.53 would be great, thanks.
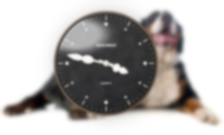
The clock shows 3.47
